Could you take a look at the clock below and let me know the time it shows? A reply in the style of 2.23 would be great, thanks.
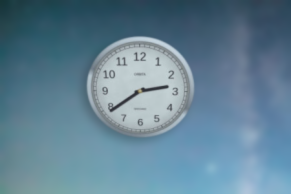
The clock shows 2.39
